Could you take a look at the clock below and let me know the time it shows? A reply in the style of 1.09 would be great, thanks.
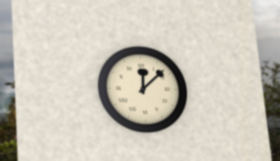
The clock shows 12.08
